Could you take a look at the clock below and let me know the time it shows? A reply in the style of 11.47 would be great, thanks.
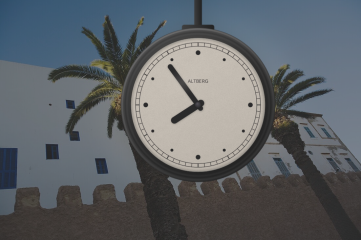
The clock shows 7.54
